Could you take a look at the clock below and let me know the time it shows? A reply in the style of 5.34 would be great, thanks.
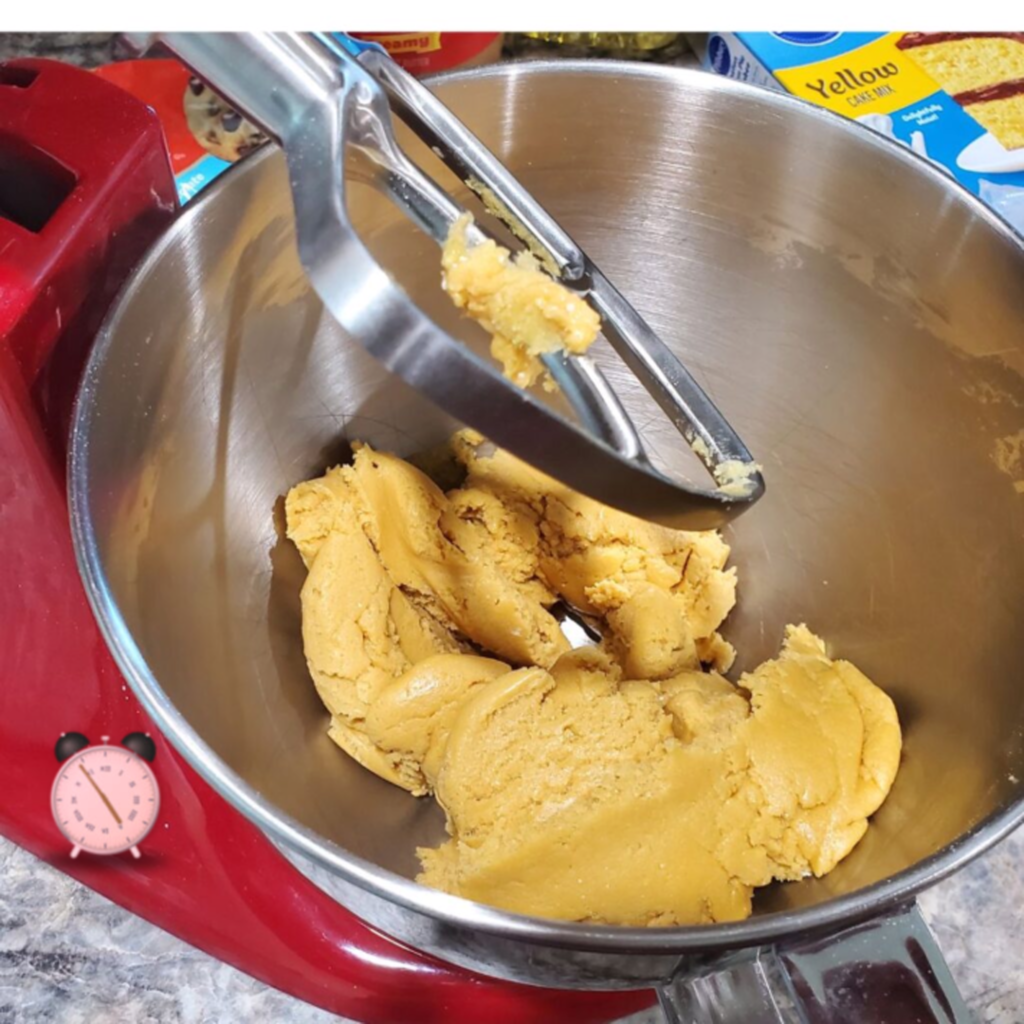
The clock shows 4.54
